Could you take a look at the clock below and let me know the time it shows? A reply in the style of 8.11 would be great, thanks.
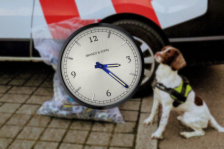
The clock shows 3.24
